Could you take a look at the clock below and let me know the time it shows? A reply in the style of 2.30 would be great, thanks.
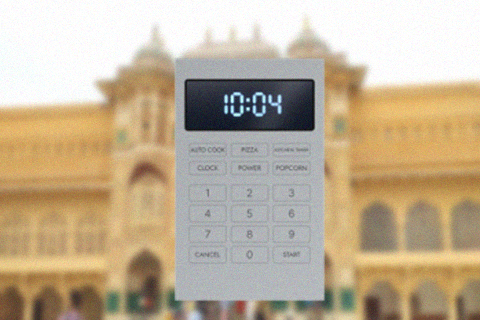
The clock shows 10.04
